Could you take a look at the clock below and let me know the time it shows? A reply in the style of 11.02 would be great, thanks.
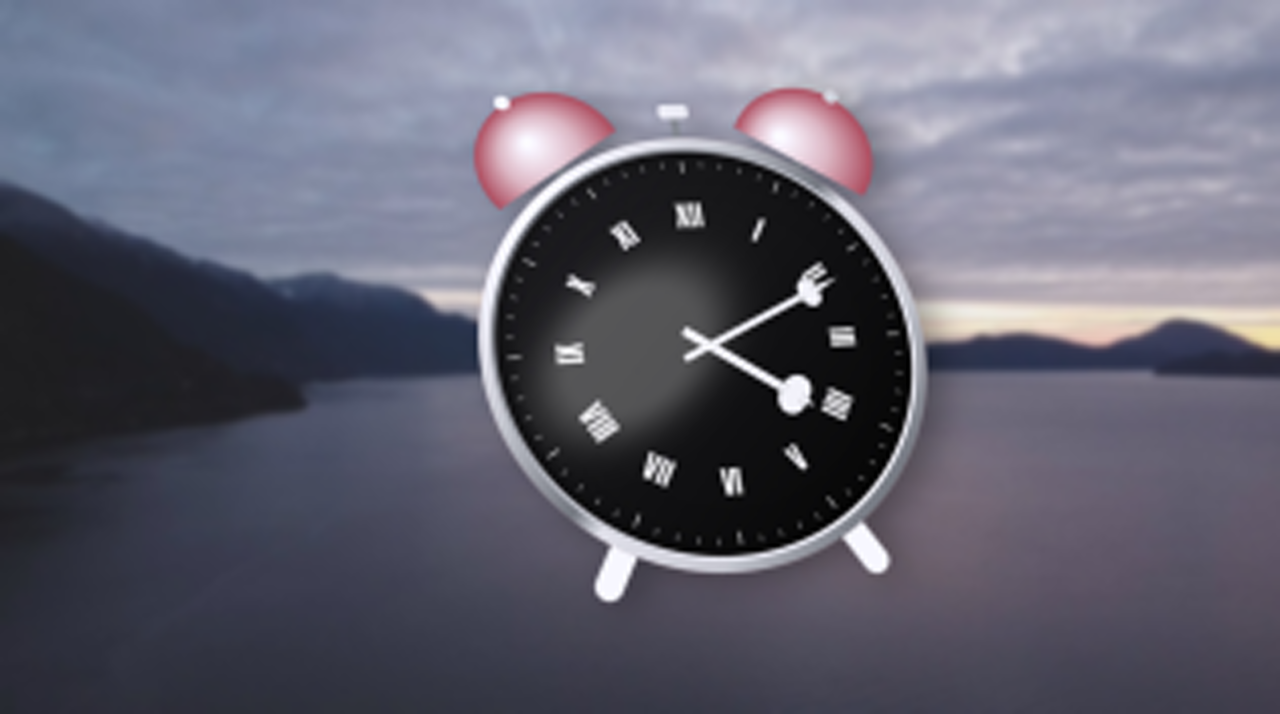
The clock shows 4.11
